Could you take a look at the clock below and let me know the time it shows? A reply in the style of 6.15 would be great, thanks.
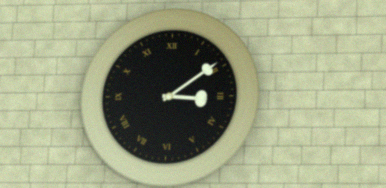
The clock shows 3.09
